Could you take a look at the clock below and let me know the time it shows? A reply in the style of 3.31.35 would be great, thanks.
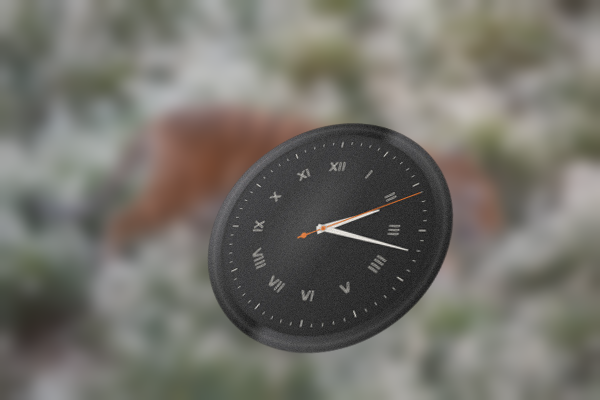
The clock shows 2.17.11
